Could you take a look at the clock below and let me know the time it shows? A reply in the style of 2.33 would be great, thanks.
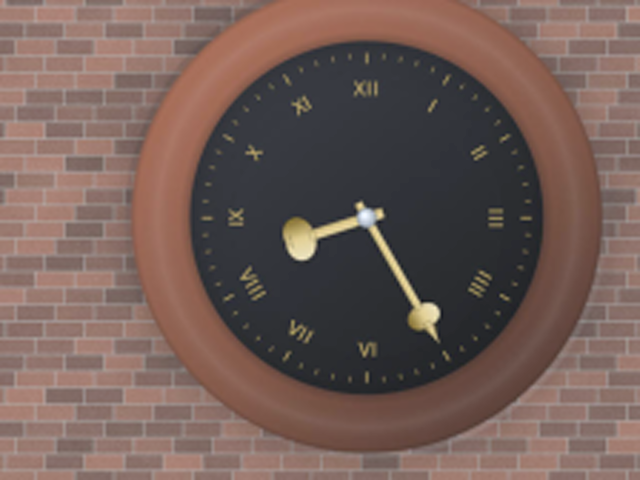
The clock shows 8.25
